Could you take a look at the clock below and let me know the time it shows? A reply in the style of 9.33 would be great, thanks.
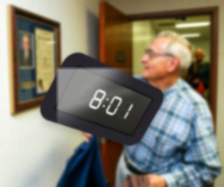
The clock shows 8.01
